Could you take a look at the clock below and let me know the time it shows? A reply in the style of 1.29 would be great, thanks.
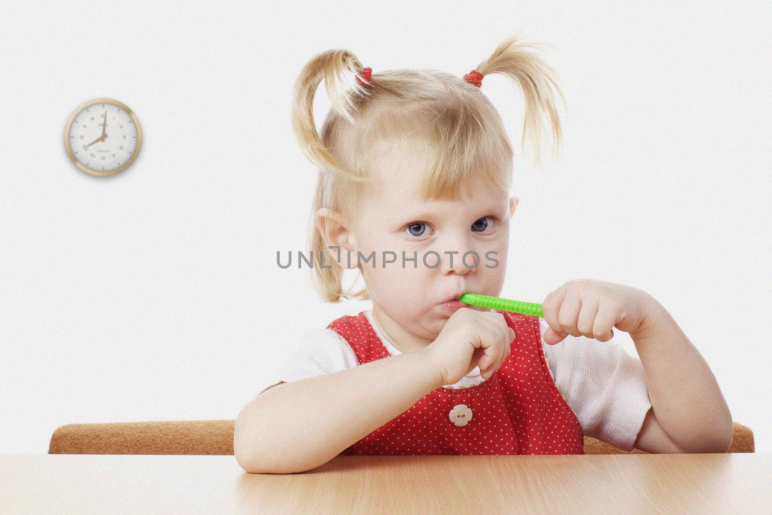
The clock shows 8.01
